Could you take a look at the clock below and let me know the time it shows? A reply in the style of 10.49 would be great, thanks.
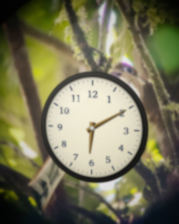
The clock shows 6.10
